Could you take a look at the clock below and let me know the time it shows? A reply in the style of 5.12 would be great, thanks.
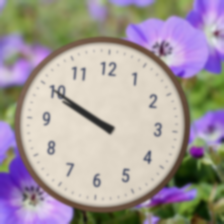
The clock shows 9.50
